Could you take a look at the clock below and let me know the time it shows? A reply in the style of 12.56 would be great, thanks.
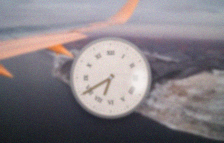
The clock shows 6.40
